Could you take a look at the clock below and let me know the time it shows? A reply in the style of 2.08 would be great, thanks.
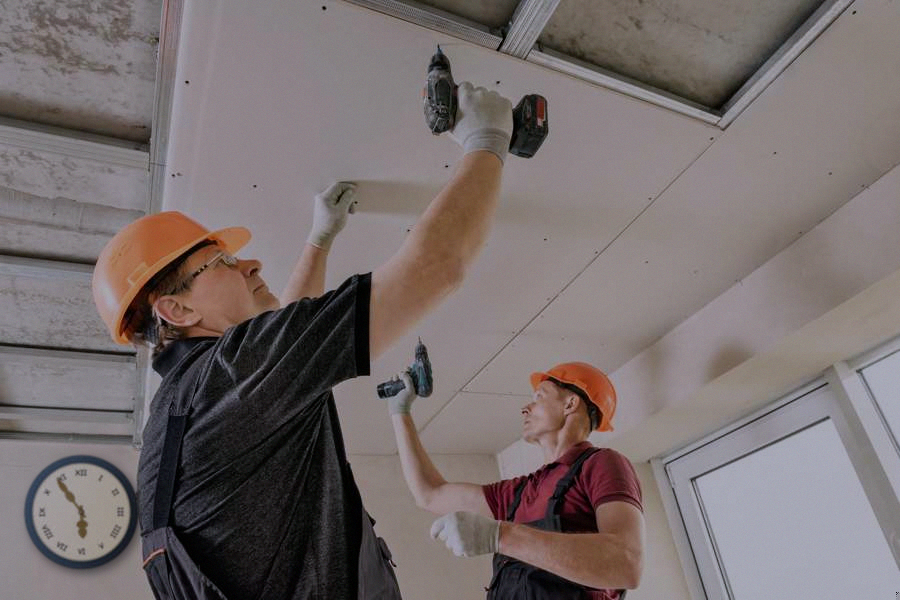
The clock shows 5.54
